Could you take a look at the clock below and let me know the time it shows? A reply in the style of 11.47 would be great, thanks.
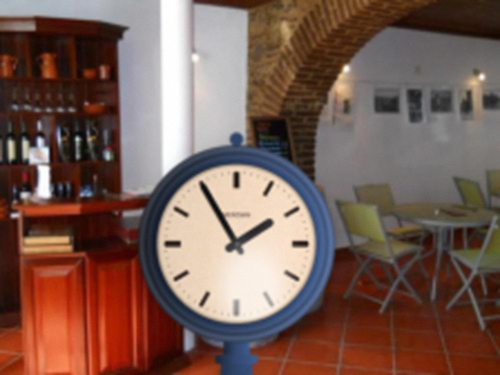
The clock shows 1.55
